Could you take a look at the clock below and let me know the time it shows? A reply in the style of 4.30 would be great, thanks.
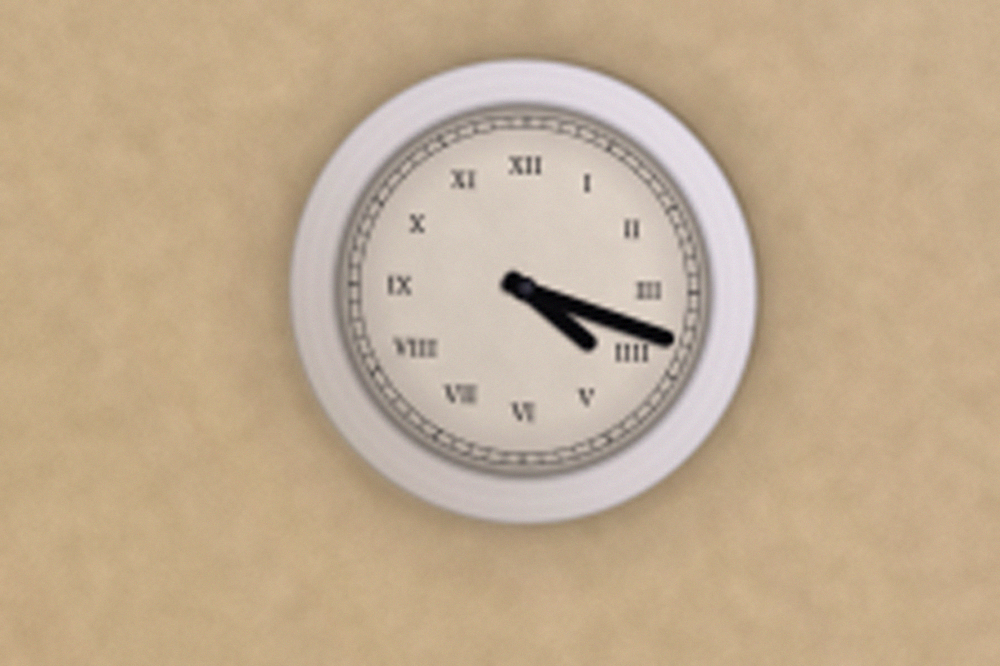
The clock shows 4.18
